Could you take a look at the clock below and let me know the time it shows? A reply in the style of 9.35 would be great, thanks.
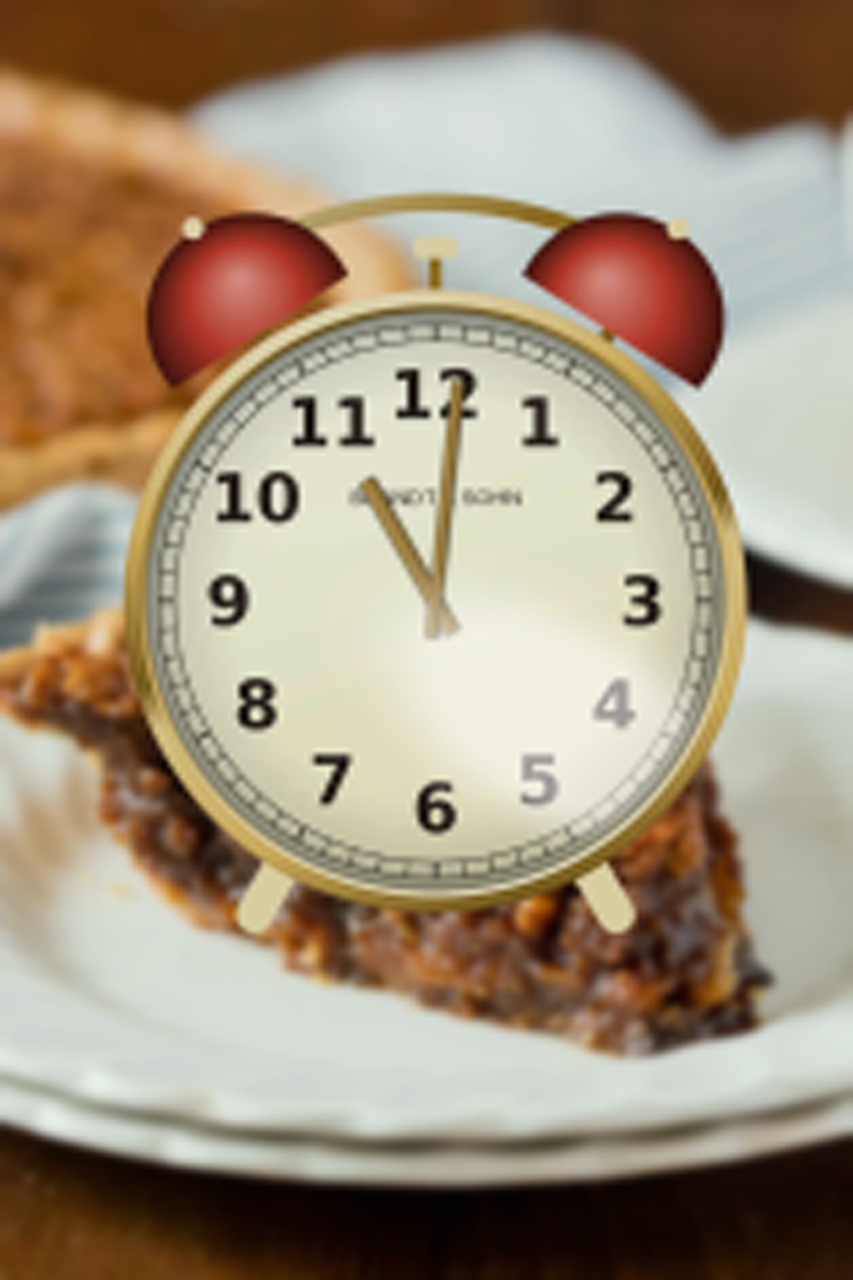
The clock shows 11.01
